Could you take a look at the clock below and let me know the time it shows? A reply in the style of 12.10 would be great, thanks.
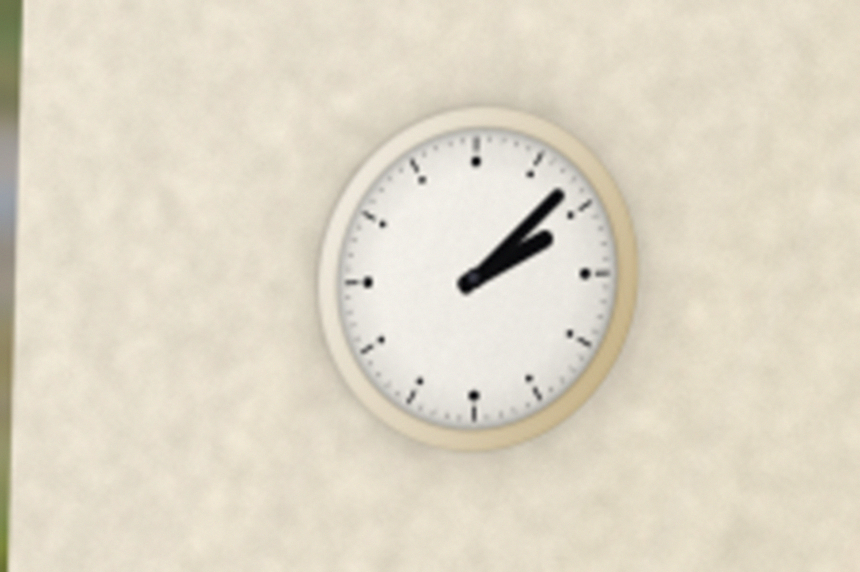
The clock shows 2.08
